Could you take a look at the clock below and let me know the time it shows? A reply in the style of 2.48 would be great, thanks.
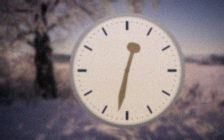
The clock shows 12.32
